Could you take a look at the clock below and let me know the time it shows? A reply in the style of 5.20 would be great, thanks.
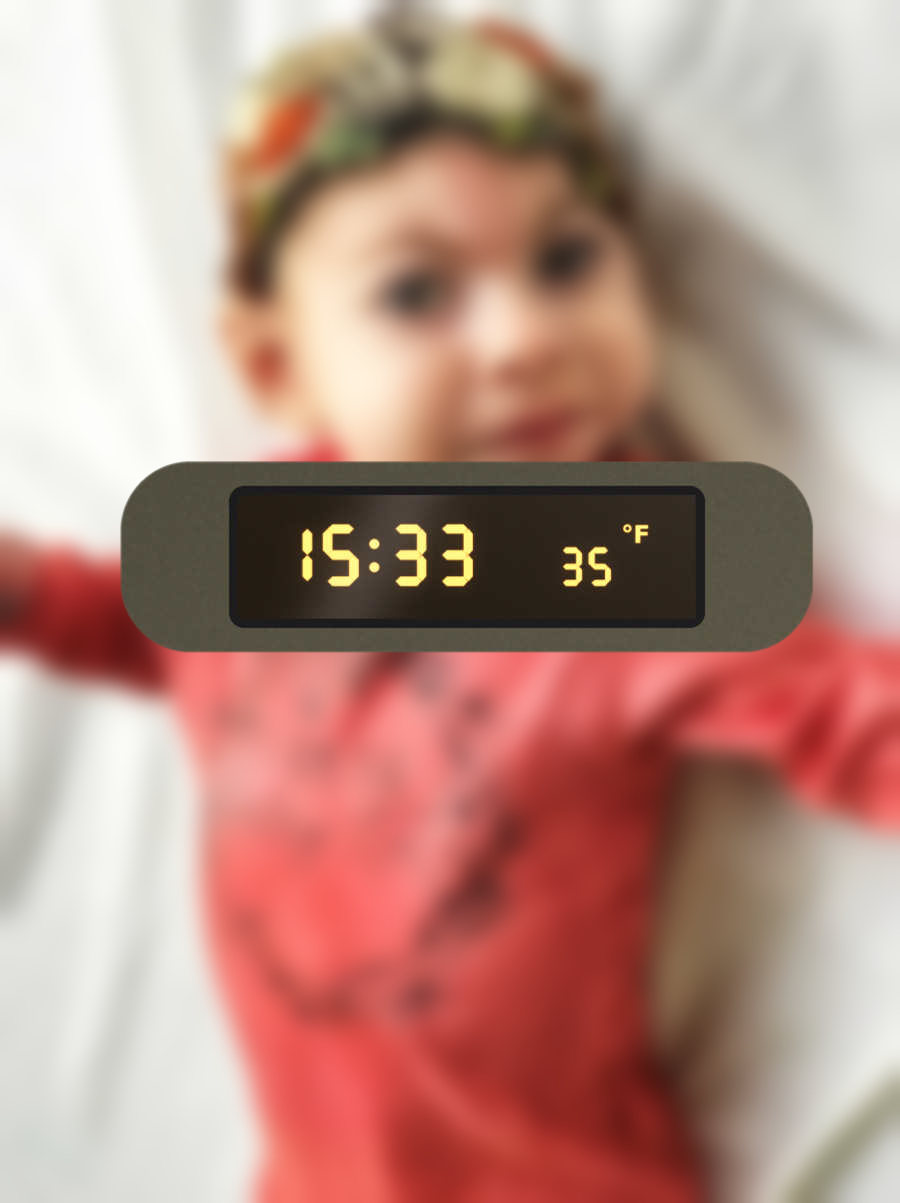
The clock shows 15.33
